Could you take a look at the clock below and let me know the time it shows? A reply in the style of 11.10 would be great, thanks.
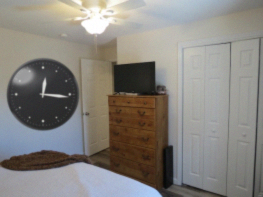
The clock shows 12.16
